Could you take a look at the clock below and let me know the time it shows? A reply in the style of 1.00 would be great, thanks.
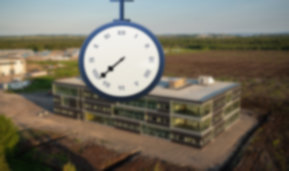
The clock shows 7.38
